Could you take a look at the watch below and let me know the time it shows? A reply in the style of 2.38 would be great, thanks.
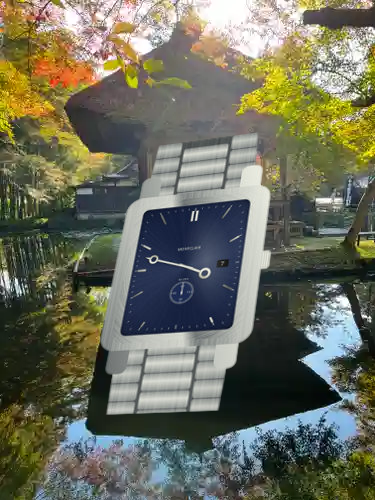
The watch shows 3.48
